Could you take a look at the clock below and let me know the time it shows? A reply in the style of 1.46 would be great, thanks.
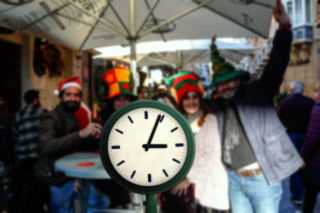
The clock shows 3.04
